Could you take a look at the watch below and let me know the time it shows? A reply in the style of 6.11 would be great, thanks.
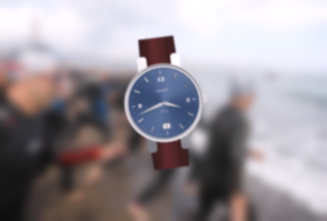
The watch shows 3.42
